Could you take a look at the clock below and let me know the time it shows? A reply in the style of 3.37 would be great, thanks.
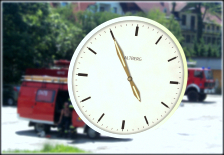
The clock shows 4.55
